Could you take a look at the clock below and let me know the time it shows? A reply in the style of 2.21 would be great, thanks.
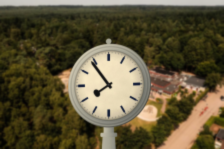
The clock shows 7.54
